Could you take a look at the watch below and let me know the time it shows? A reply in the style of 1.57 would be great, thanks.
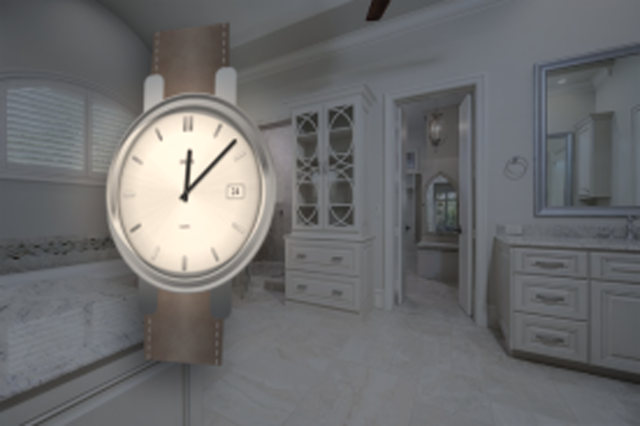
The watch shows 12.08
